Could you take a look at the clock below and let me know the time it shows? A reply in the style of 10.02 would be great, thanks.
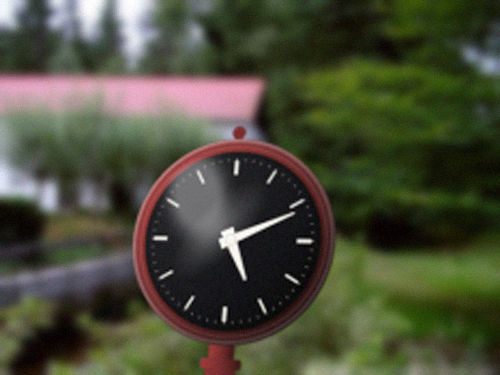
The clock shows 5.11
